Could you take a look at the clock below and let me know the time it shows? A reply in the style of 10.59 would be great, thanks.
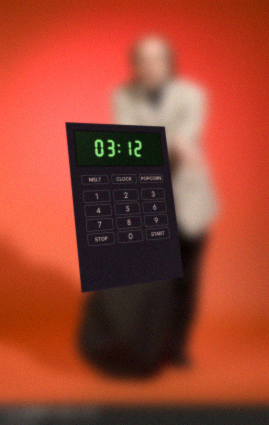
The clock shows 3.12
